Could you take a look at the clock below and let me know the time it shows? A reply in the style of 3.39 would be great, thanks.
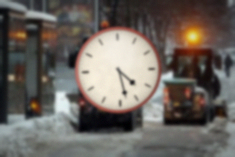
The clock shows 4.28
